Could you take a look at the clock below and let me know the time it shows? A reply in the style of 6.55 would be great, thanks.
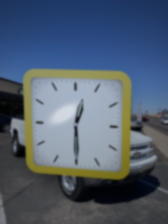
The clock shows 12.30
